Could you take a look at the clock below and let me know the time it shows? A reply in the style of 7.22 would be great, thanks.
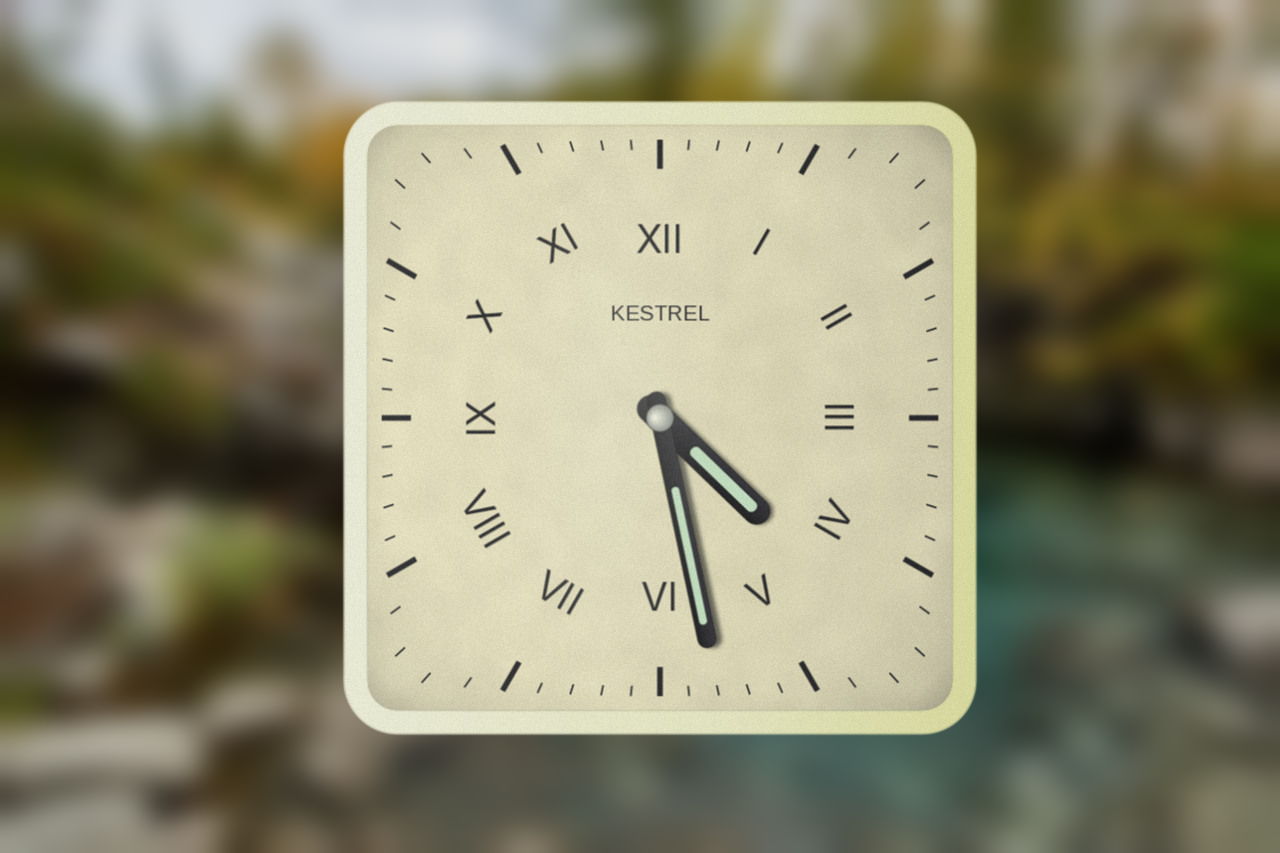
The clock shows 4.28
